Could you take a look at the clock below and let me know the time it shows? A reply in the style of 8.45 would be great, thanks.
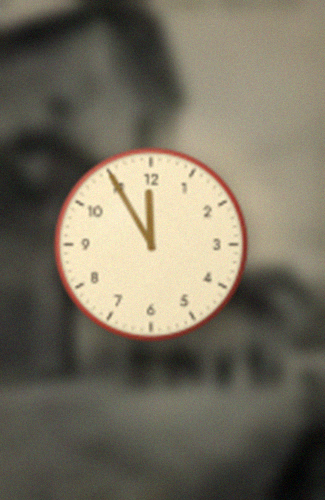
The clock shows 11.55
